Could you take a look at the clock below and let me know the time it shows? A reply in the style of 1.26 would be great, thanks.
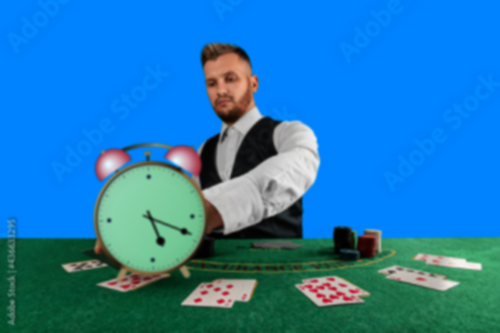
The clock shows 5.19
